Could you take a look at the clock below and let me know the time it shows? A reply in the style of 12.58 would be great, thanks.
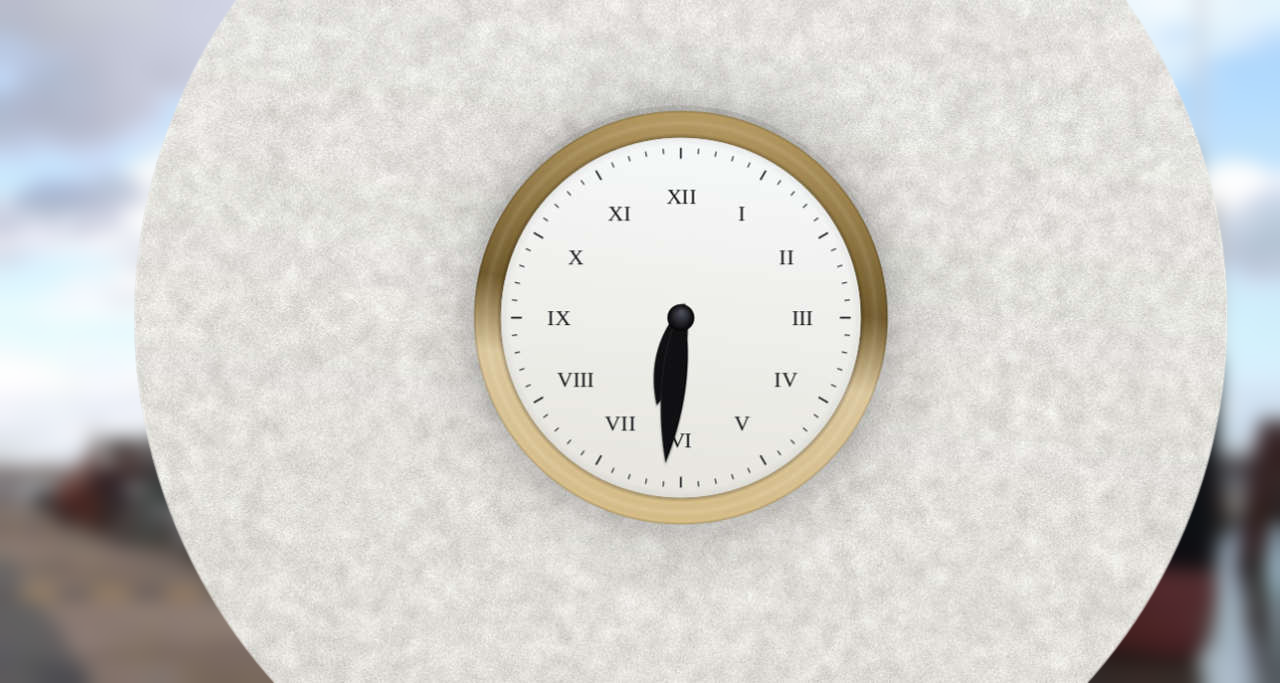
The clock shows 6.31
